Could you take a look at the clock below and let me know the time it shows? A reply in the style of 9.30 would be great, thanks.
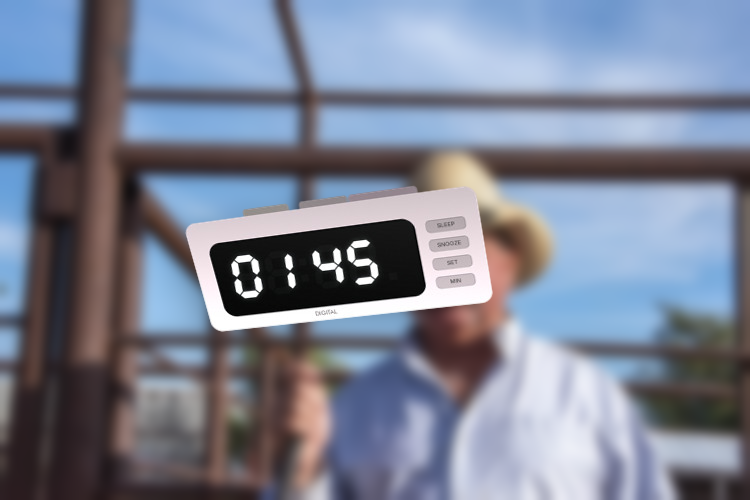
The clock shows 1.45
